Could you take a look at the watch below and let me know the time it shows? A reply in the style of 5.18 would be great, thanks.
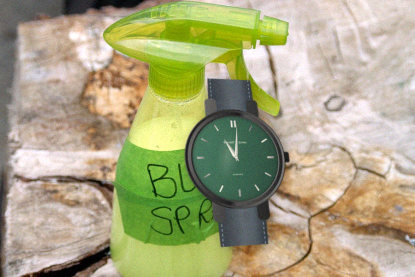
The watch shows 11.01
